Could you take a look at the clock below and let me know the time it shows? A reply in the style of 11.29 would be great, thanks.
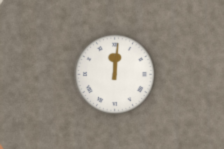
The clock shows 12.01
